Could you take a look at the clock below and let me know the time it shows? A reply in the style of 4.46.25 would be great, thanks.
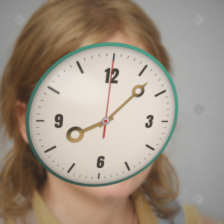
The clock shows 8.07.00
